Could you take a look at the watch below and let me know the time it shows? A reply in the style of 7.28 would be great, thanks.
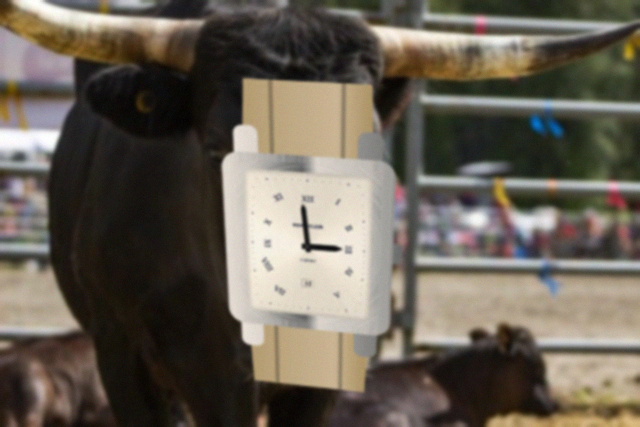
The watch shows 2.59
